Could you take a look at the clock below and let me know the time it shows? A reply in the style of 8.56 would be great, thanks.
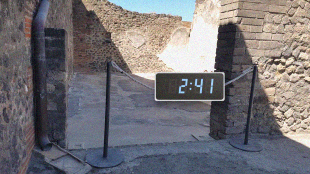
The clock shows 2.41
